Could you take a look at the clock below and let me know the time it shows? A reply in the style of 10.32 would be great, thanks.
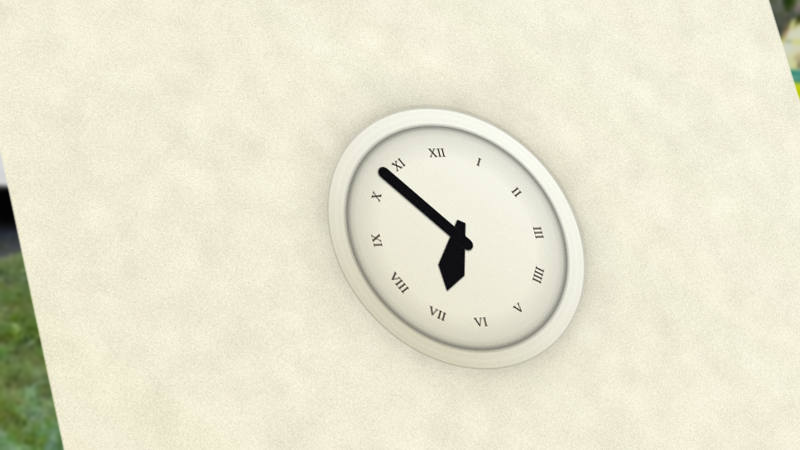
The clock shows 6.53
